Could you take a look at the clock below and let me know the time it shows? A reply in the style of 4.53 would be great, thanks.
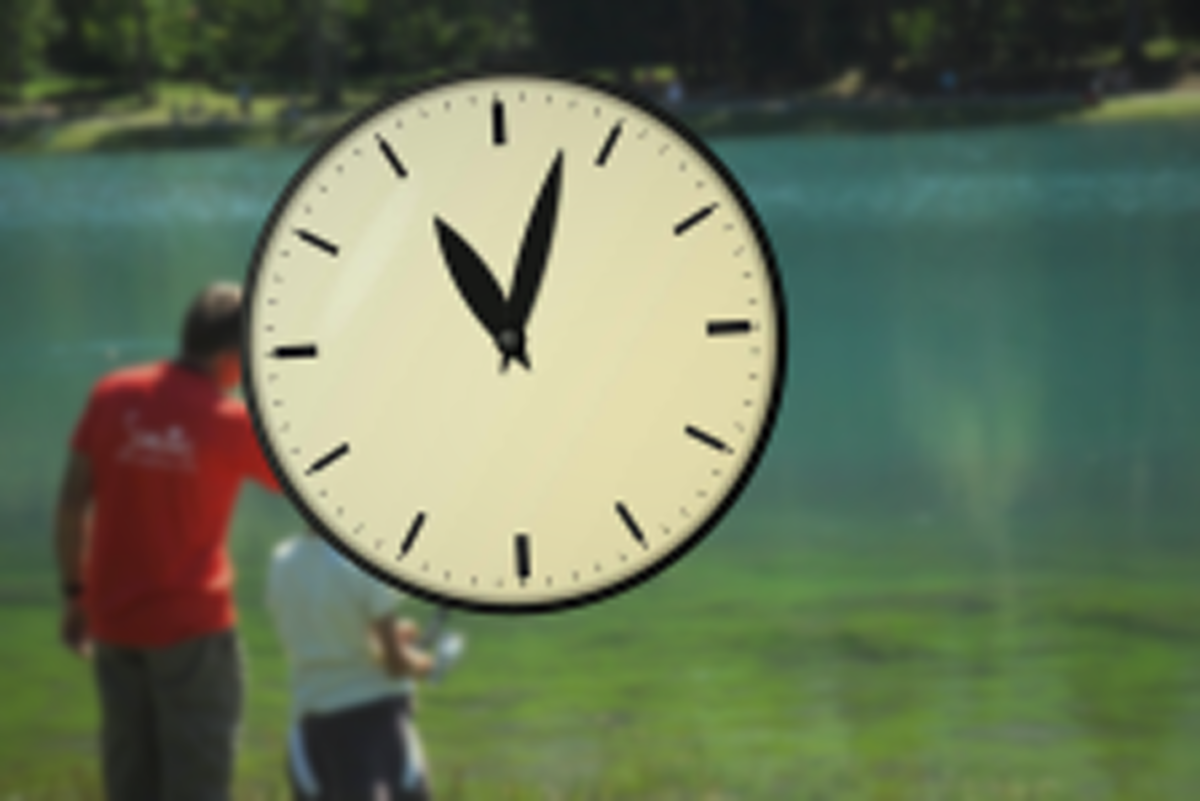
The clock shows 11.03
